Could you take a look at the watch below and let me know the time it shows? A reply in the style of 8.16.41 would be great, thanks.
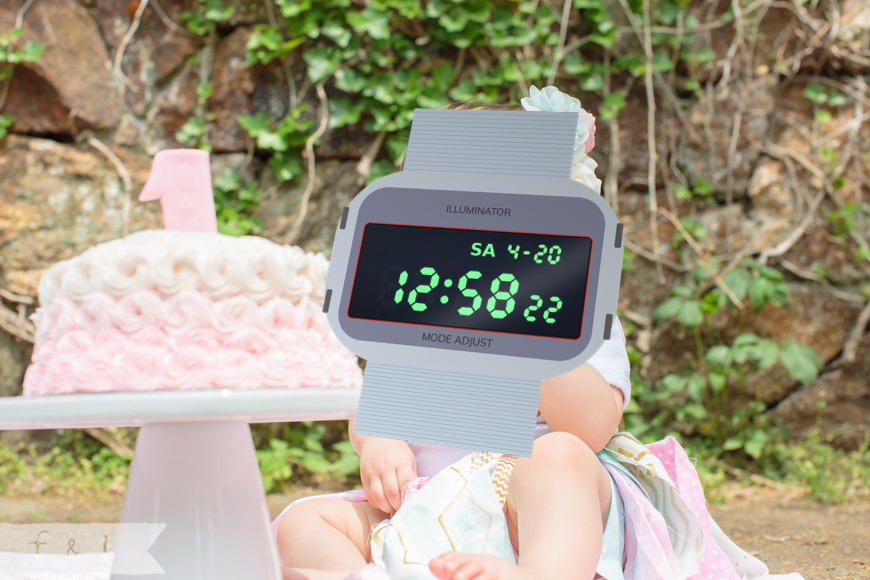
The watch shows 12.58.22
